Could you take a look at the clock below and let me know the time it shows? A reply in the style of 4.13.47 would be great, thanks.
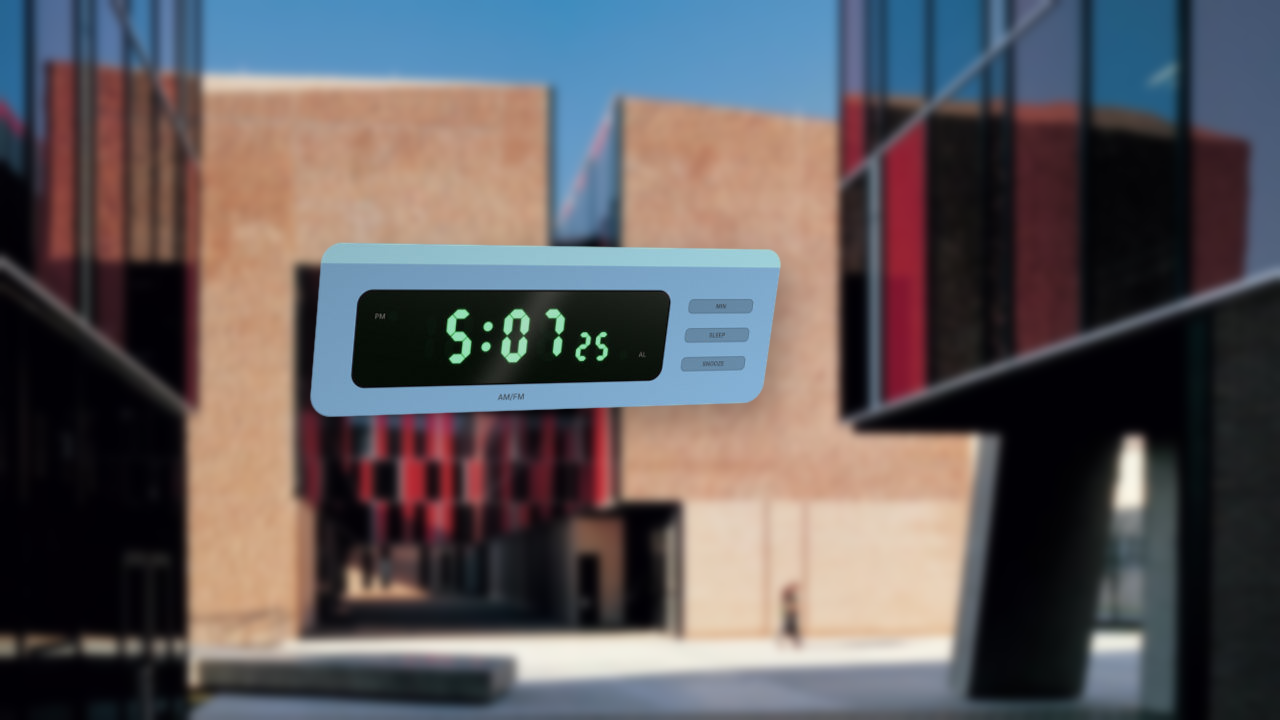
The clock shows 5.07.25
